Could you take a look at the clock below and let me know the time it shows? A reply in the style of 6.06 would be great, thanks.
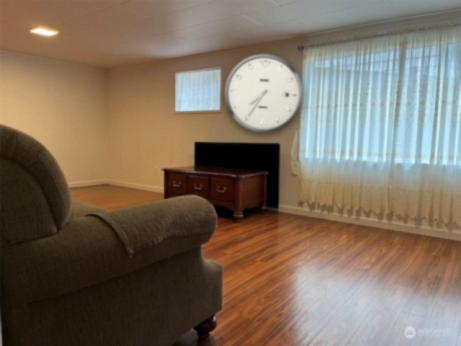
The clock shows 7.35
